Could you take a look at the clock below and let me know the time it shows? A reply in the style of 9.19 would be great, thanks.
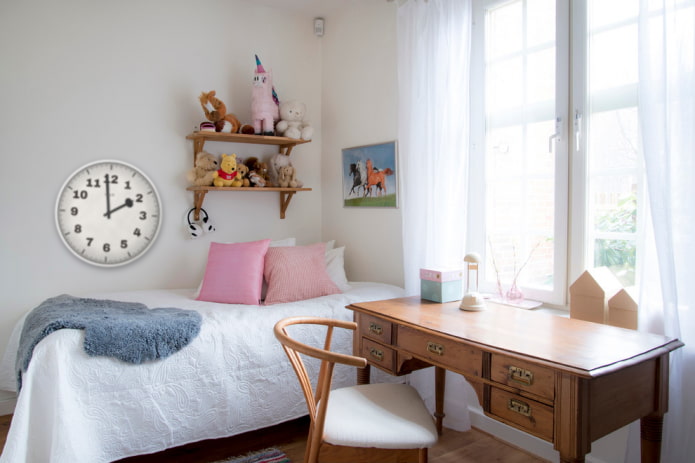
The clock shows 1.59
